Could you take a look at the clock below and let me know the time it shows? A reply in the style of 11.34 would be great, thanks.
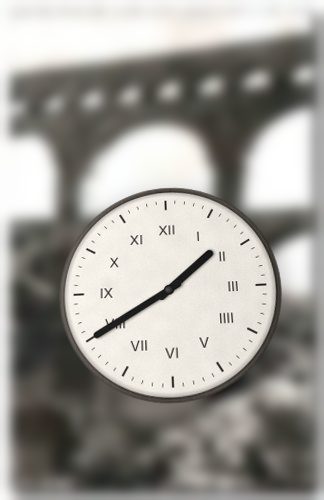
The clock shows 1.40
